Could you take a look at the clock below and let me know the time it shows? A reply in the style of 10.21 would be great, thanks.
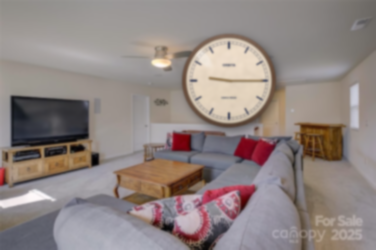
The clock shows 9.15
